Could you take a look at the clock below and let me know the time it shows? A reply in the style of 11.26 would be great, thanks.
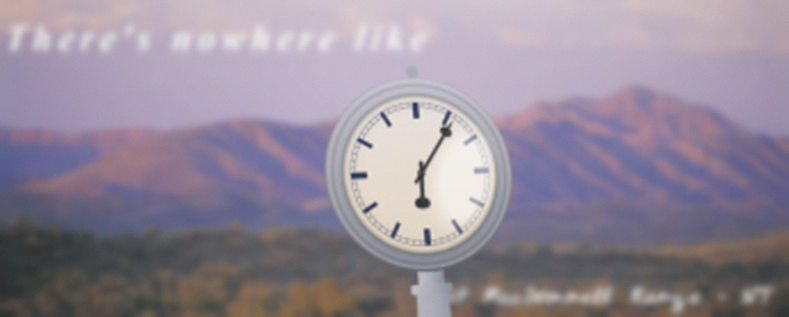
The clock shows 6.06
